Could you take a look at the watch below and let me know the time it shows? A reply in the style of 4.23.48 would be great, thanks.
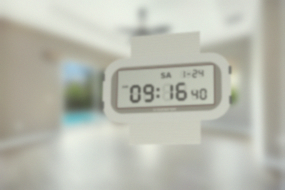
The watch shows 9.16.40
